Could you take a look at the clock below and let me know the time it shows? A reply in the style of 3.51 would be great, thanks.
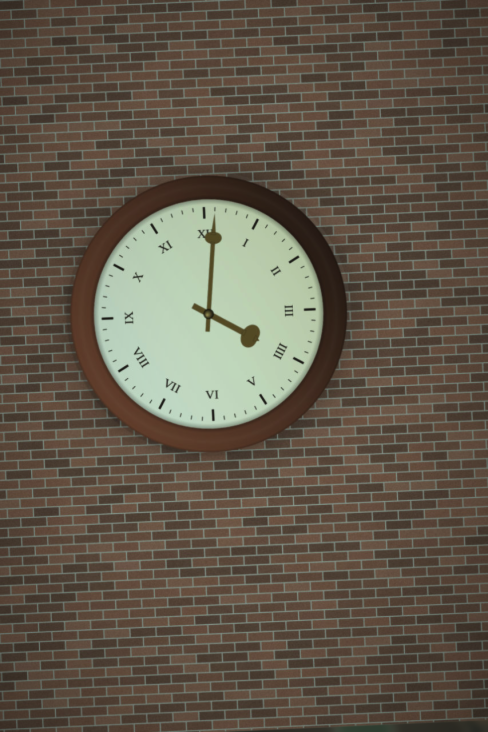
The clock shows 4.01
